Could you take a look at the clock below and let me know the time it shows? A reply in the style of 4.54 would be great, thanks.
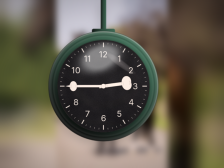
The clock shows 2.45
